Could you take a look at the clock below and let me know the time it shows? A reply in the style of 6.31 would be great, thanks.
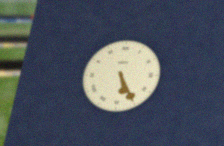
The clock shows 5.25
